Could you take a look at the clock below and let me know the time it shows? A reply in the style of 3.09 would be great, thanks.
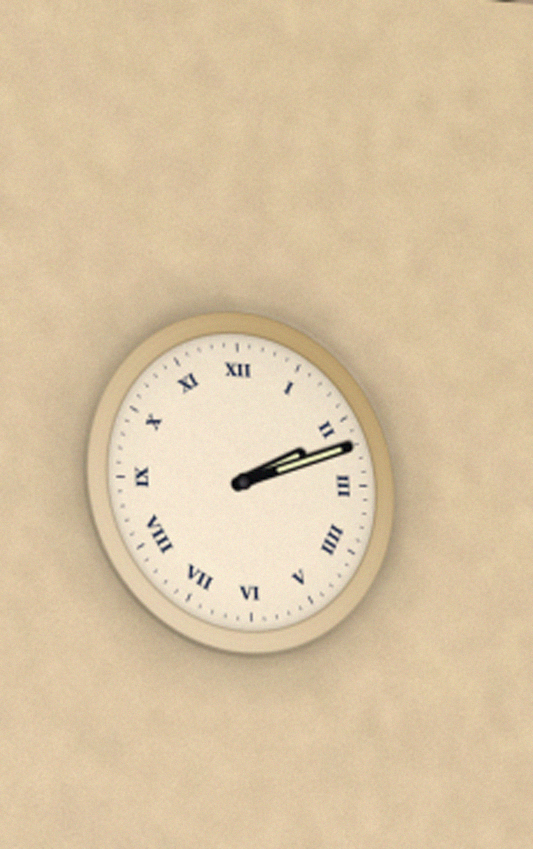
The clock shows 2.12
